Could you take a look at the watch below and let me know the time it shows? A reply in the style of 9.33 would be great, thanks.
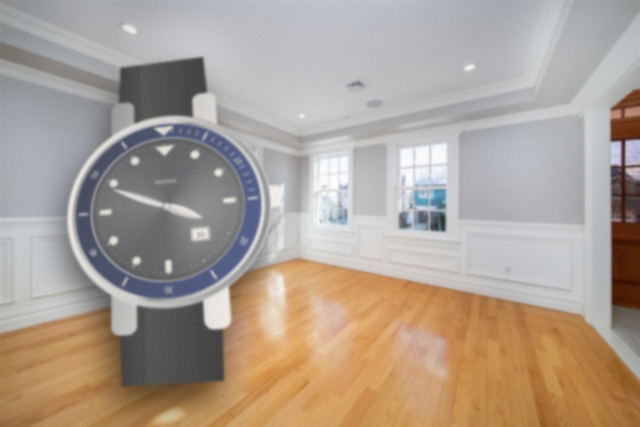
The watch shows 3.49
